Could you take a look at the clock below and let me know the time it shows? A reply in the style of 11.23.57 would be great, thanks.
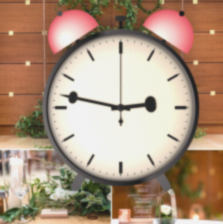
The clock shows 2.47.00
